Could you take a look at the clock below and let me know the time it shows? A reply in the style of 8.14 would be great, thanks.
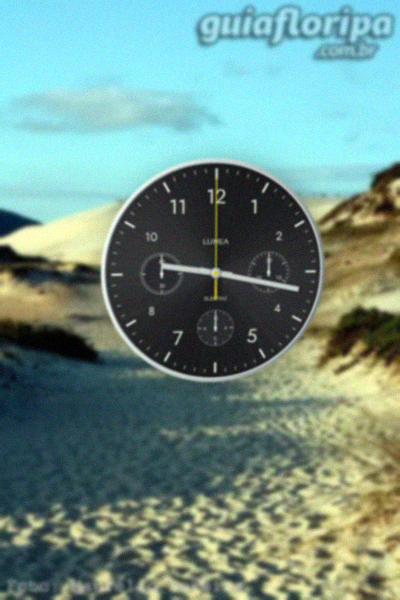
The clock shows 9.17
